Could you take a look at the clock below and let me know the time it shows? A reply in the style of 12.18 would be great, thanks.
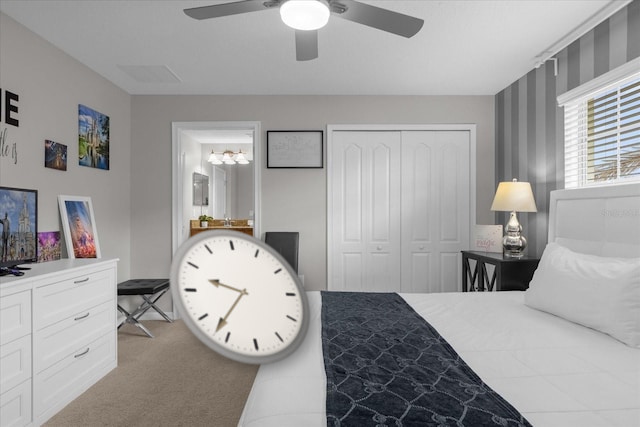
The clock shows 9.37
